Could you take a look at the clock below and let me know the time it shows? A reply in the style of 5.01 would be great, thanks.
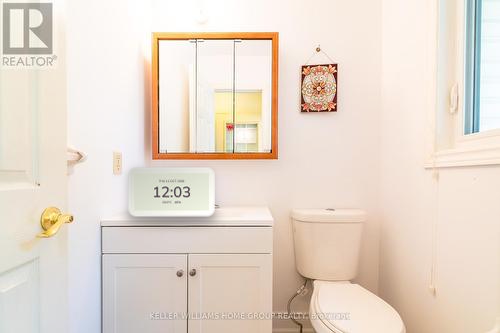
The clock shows 12.03
